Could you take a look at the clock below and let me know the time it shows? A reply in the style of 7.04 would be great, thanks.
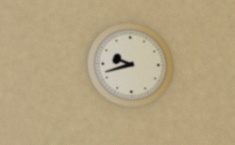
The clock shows 9.42
